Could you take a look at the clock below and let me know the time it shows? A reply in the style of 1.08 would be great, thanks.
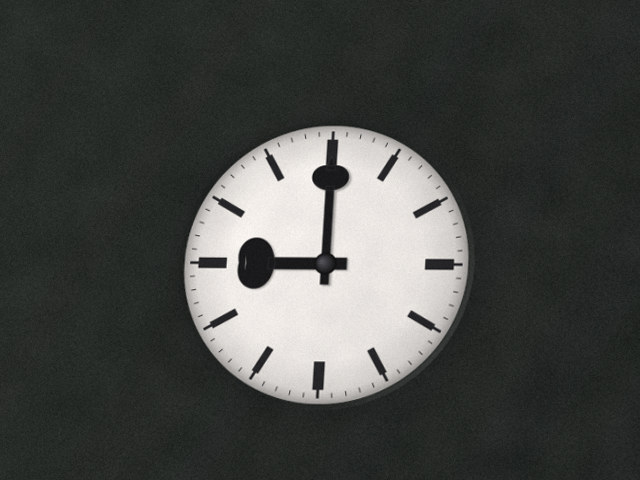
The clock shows 9.00
